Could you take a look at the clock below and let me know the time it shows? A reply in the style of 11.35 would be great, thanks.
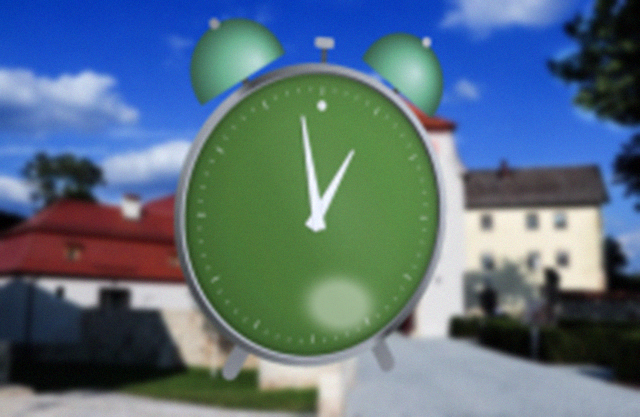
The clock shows 12.58
